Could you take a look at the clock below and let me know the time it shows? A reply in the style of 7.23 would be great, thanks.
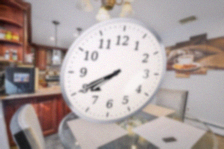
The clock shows 7.40
